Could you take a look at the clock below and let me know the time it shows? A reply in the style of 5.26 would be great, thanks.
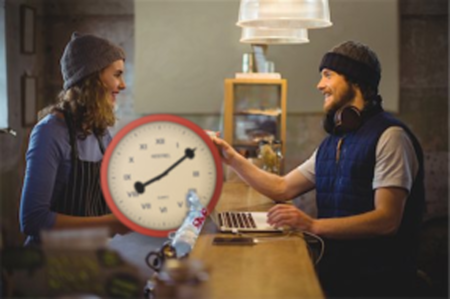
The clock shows 8.09
